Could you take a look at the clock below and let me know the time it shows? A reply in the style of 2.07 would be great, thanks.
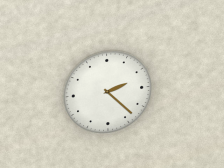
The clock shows 2.23
